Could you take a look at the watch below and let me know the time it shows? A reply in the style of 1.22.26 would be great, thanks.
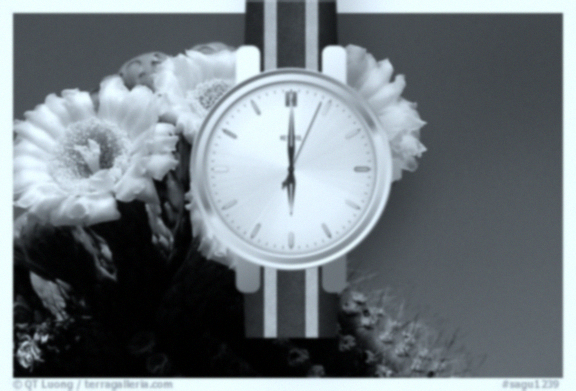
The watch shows 6.00.04
